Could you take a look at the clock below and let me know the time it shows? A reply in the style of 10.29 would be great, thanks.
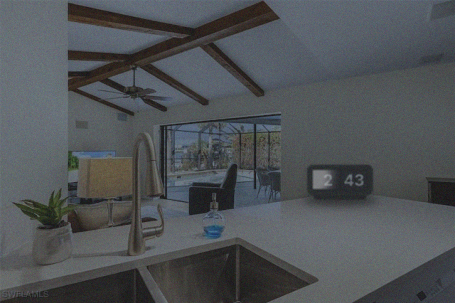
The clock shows 2.43
